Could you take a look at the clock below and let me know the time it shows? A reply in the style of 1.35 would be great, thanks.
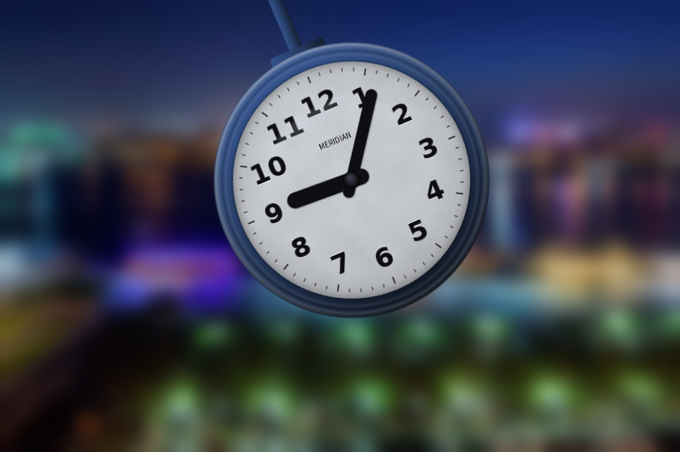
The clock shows 9.06
